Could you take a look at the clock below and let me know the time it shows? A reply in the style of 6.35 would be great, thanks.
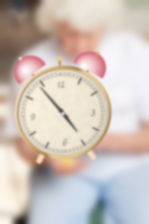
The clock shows 4.54
